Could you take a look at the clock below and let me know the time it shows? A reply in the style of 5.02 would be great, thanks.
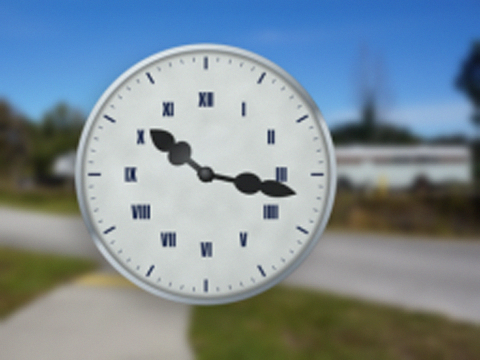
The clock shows 10.17
